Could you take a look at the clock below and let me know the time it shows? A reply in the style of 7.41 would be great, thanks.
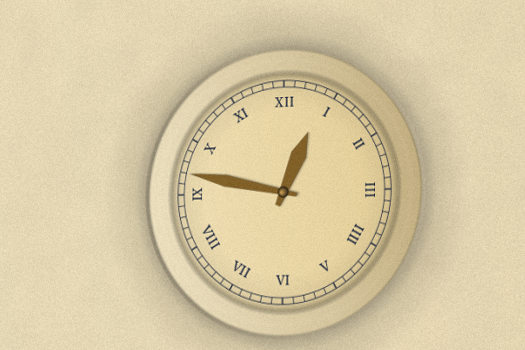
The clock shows 12.47
